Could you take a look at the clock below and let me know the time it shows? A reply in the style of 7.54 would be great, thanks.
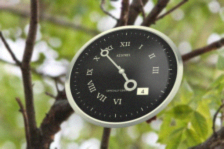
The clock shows 4.53
